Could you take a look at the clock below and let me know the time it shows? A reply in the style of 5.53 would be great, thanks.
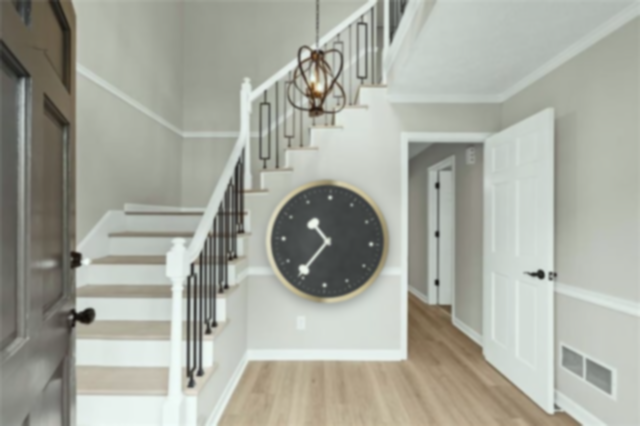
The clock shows 10.36
